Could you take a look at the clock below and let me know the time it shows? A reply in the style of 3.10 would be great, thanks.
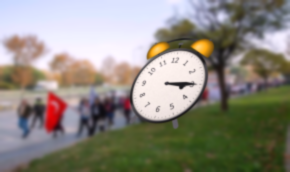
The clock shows 3.15
